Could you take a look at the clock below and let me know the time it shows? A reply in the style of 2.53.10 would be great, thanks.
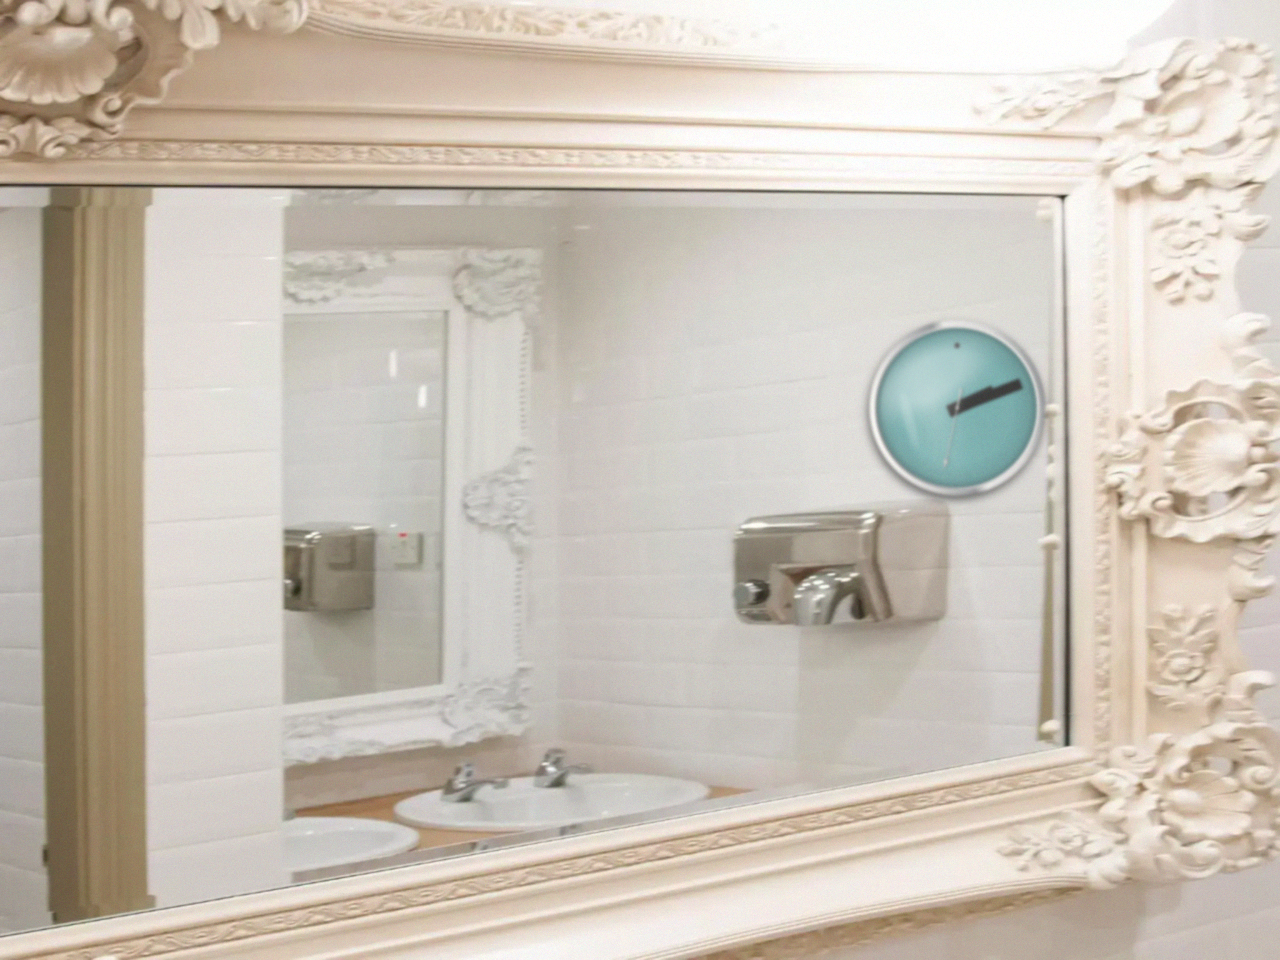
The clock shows 2.11.32
